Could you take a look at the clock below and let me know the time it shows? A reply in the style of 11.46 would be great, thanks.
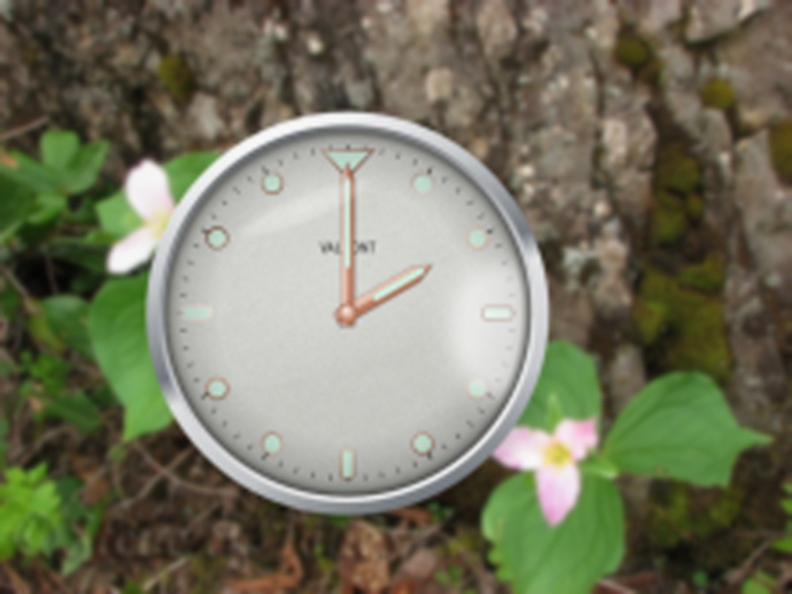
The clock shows 2.00
